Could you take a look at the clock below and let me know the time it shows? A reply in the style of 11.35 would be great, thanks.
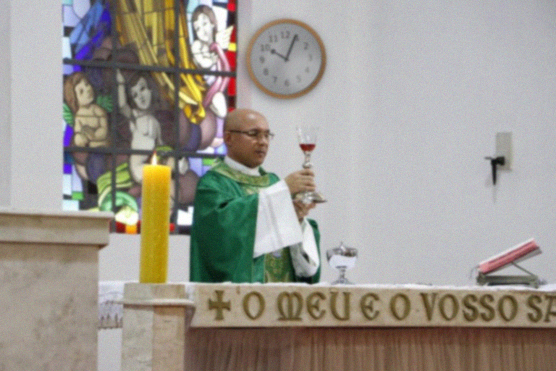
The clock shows 10.04
